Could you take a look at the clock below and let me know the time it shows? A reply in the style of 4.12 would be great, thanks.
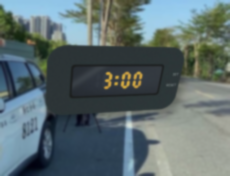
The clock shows 3.00
